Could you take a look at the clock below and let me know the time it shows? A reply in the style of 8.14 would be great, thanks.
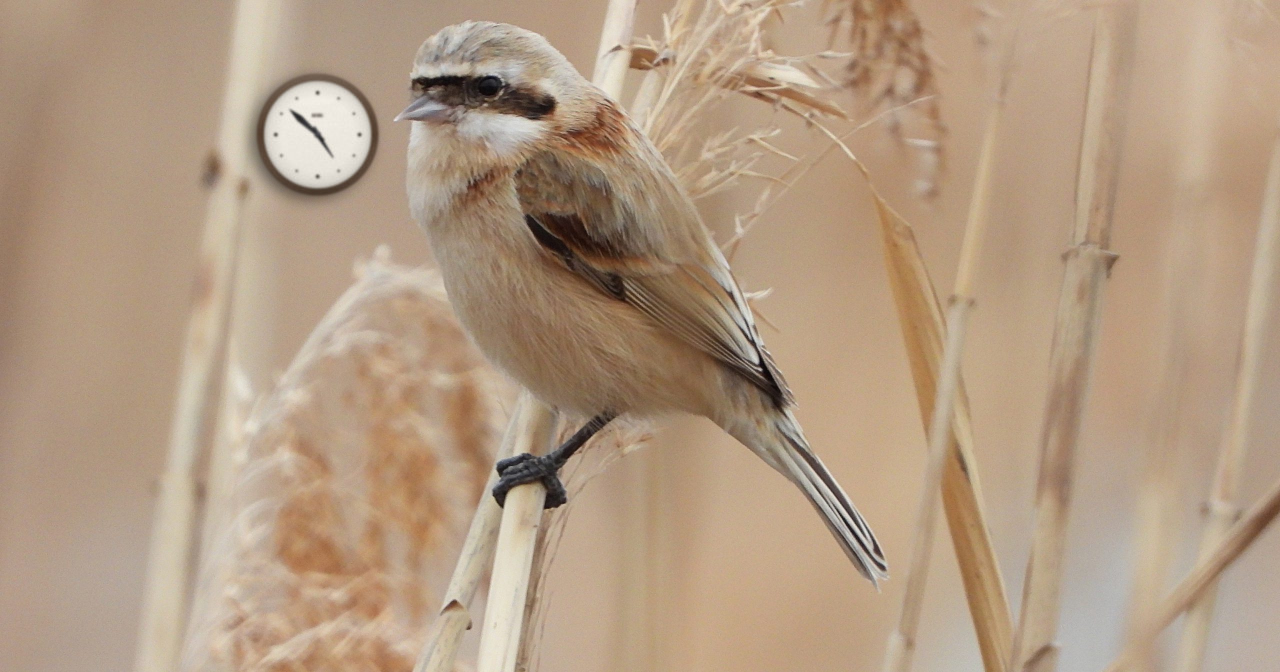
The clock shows 4.52
